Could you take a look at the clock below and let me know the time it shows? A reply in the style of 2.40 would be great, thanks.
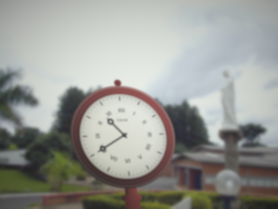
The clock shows 10.40
